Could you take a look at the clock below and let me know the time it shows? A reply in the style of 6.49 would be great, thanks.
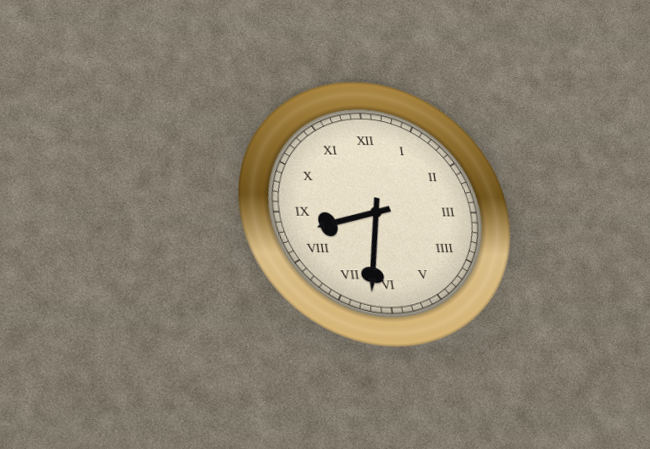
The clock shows 8.32
